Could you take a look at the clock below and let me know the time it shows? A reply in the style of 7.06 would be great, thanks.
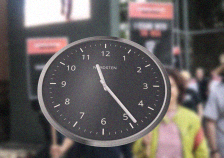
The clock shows 11.24
